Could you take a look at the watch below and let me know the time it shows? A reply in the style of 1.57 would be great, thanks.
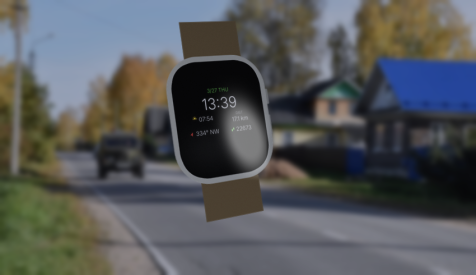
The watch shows 13.39
